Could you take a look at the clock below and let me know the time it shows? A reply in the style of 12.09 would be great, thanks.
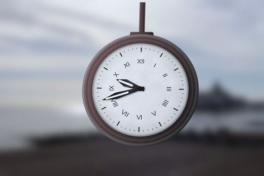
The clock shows 9.42
